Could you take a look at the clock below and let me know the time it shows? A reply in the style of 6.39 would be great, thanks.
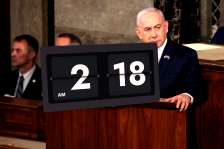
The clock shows 2.18
